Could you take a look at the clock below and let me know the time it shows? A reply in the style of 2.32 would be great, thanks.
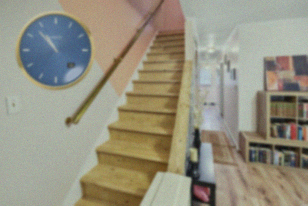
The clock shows 10.53
